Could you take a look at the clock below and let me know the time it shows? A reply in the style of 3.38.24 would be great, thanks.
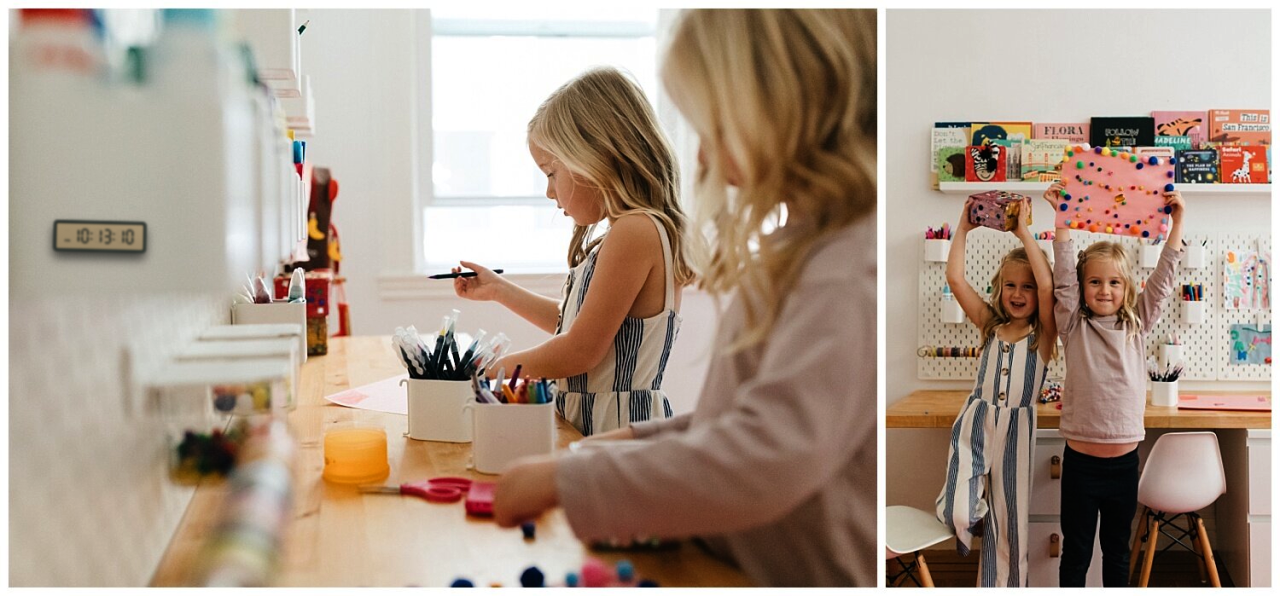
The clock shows 10.13.10
